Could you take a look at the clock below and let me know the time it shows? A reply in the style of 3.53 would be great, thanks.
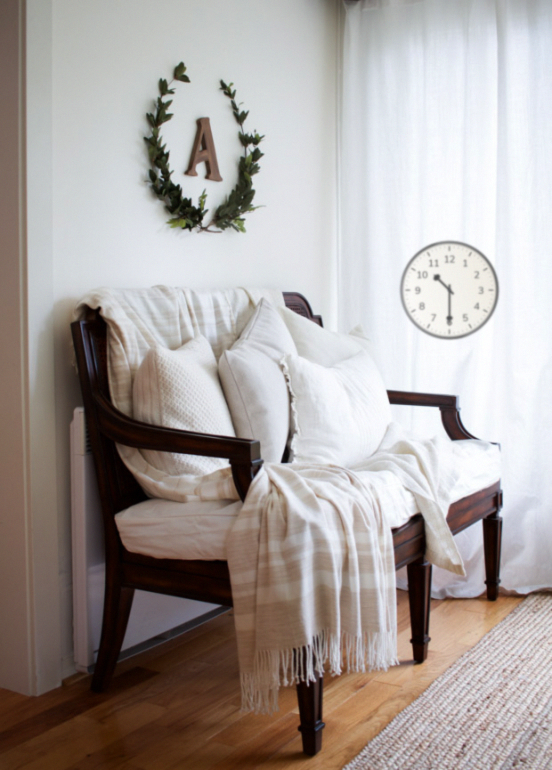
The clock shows 10.30
